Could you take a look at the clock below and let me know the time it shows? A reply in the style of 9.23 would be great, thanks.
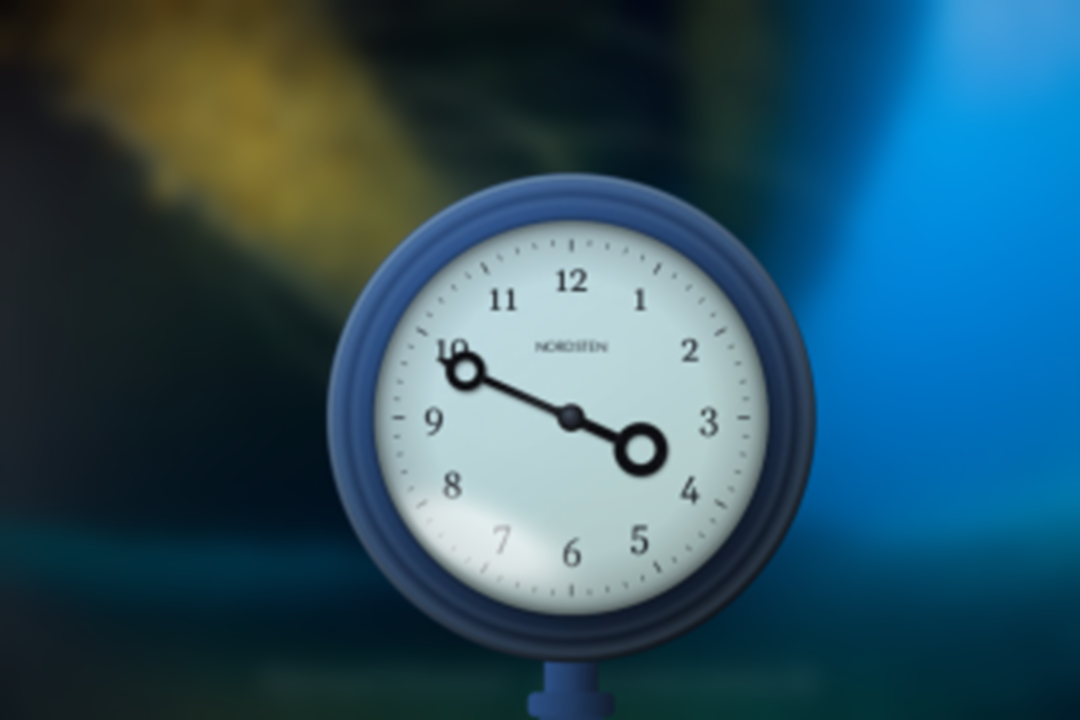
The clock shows 3.49
